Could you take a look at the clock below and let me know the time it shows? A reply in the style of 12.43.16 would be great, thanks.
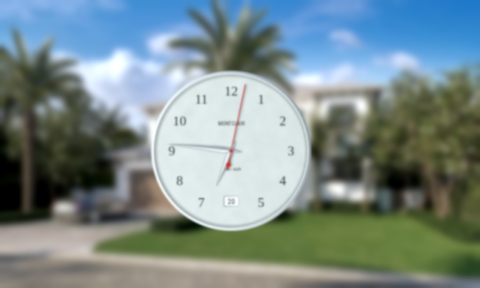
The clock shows 6.46.02
